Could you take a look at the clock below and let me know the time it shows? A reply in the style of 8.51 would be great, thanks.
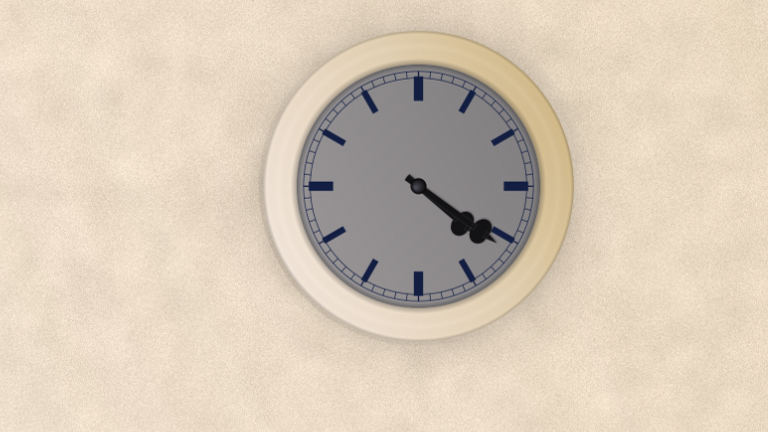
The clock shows 4.21
